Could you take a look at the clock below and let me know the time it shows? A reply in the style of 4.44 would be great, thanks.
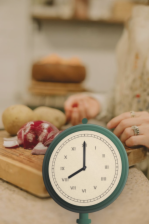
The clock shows 8.00
